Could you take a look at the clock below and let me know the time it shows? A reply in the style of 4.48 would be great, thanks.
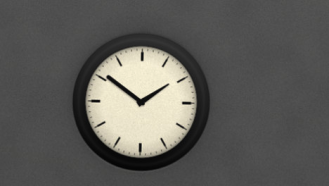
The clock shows 1.51
